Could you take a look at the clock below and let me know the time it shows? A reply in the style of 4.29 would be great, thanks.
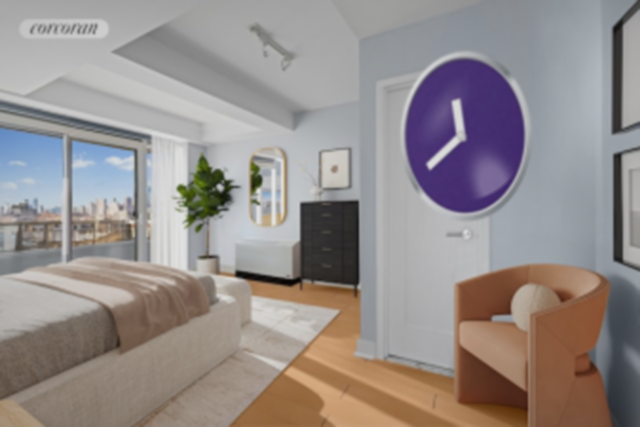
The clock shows 11.39
